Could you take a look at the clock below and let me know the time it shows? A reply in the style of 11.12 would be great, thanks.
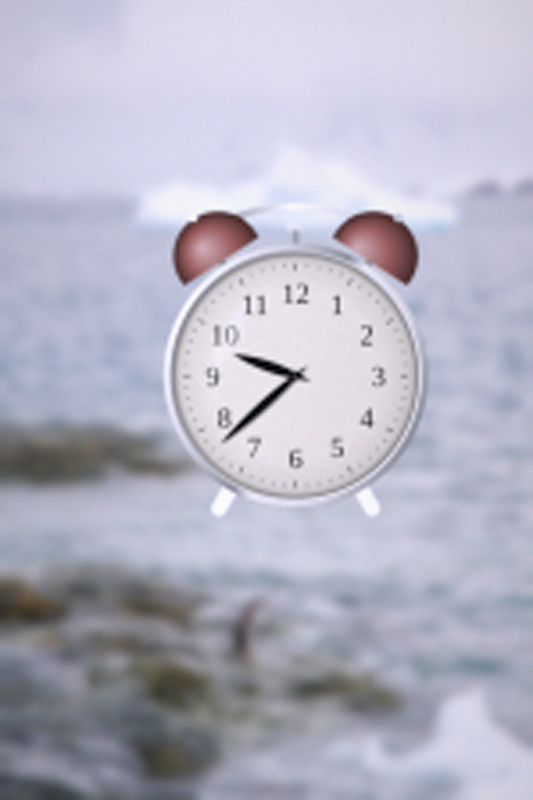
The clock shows 9.38
